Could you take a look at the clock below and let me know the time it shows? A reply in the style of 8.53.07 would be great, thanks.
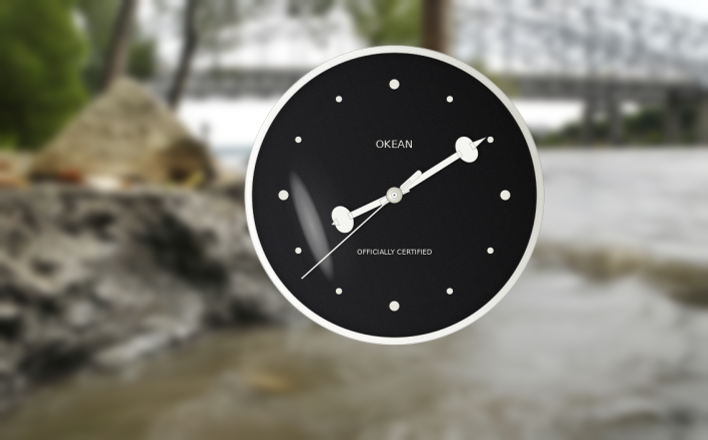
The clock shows 8.09.38
